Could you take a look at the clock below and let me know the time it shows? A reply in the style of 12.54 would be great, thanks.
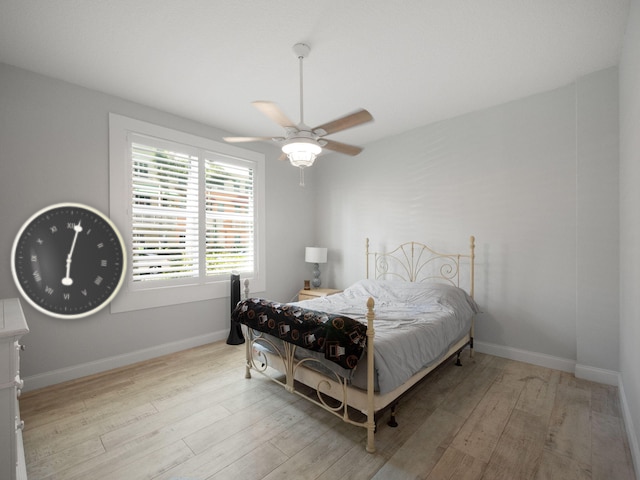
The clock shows 6.02
